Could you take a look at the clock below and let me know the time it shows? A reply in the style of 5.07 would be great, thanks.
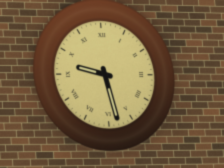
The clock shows 9.28
